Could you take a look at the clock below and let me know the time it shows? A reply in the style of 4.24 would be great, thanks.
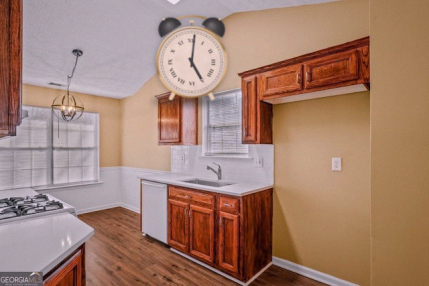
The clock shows 5.01
